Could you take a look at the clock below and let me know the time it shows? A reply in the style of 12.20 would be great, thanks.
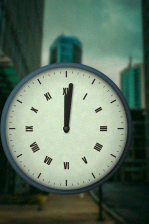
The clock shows 12.01
